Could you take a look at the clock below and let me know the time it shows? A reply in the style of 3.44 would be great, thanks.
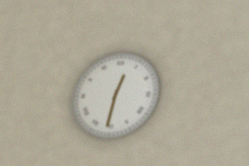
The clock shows 12.31
